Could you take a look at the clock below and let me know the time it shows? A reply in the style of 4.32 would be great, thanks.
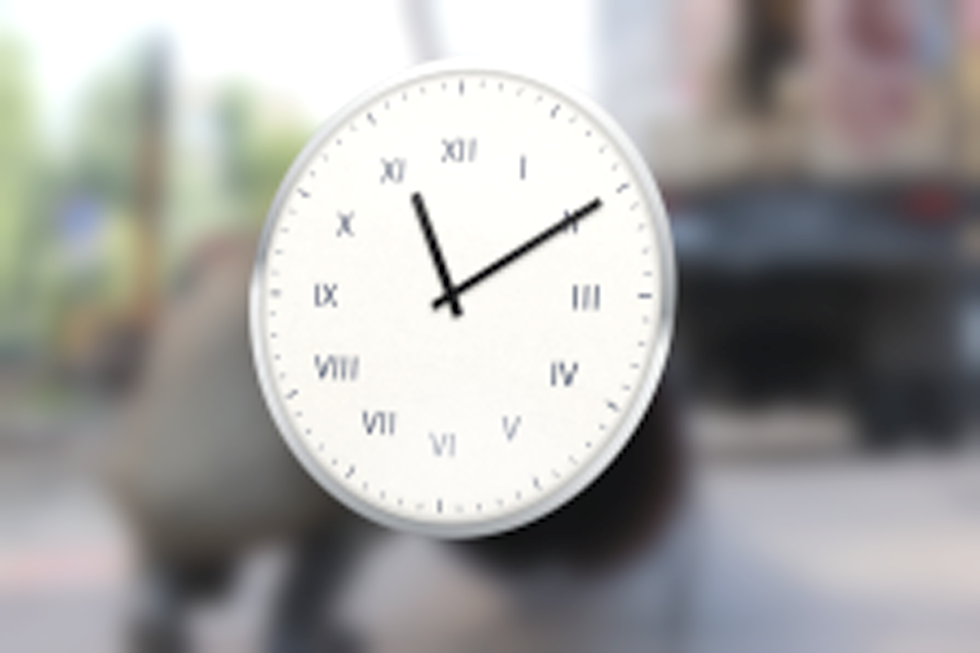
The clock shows 11.10
